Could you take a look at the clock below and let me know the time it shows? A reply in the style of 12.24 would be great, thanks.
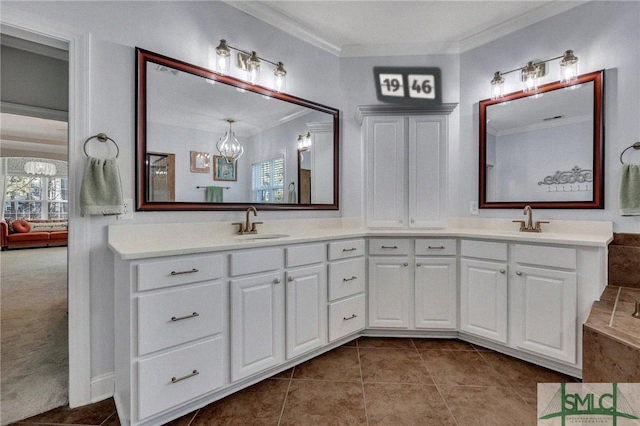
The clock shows 19.46
